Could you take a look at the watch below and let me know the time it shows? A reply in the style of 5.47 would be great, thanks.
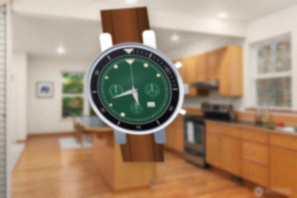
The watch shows 5.42
